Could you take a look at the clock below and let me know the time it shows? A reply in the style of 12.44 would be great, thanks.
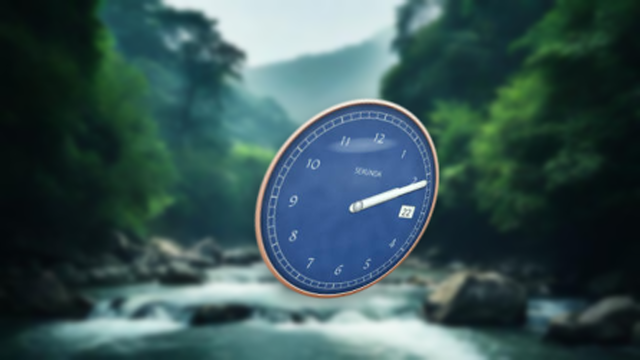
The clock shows 2.11
